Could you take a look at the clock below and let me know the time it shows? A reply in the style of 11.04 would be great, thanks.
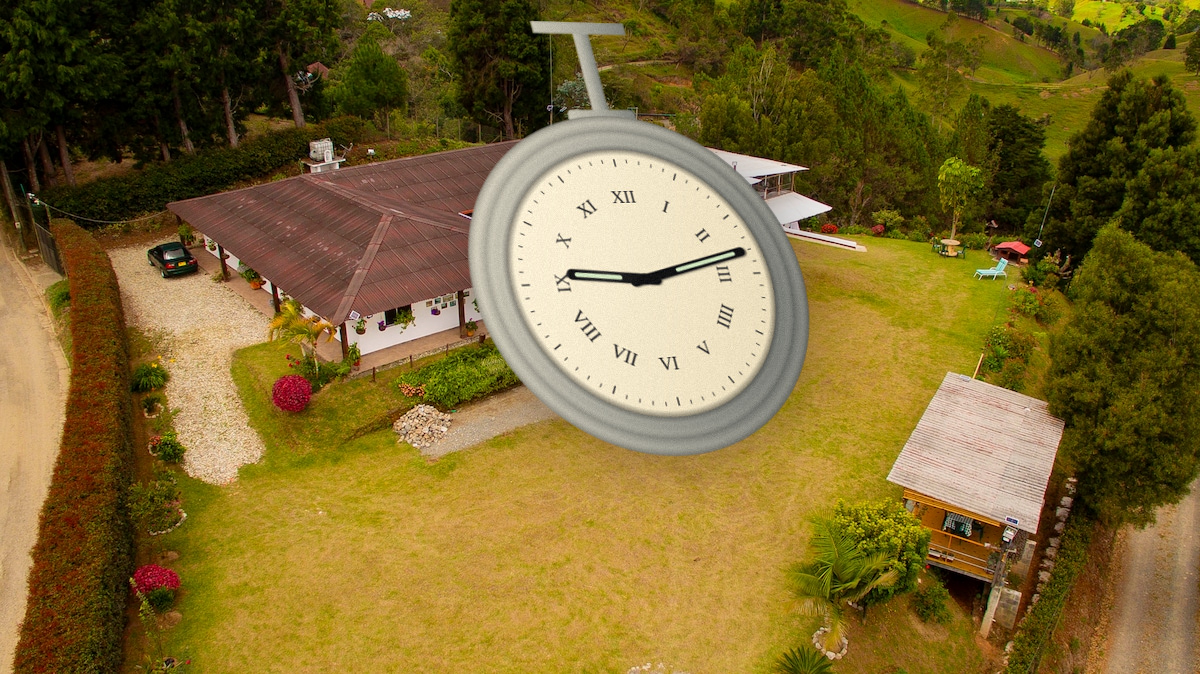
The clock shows 9.13
